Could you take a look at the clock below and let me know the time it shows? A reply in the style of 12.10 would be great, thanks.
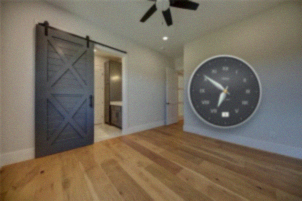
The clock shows 6.51
